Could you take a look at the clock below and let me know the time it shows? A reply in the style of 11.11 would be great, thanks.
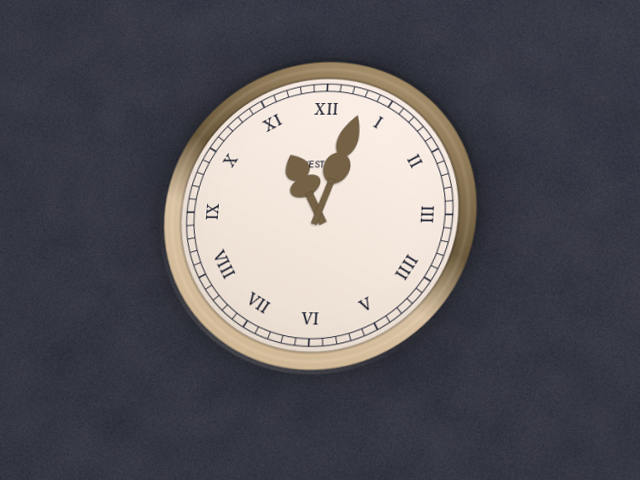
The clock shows 11.03
